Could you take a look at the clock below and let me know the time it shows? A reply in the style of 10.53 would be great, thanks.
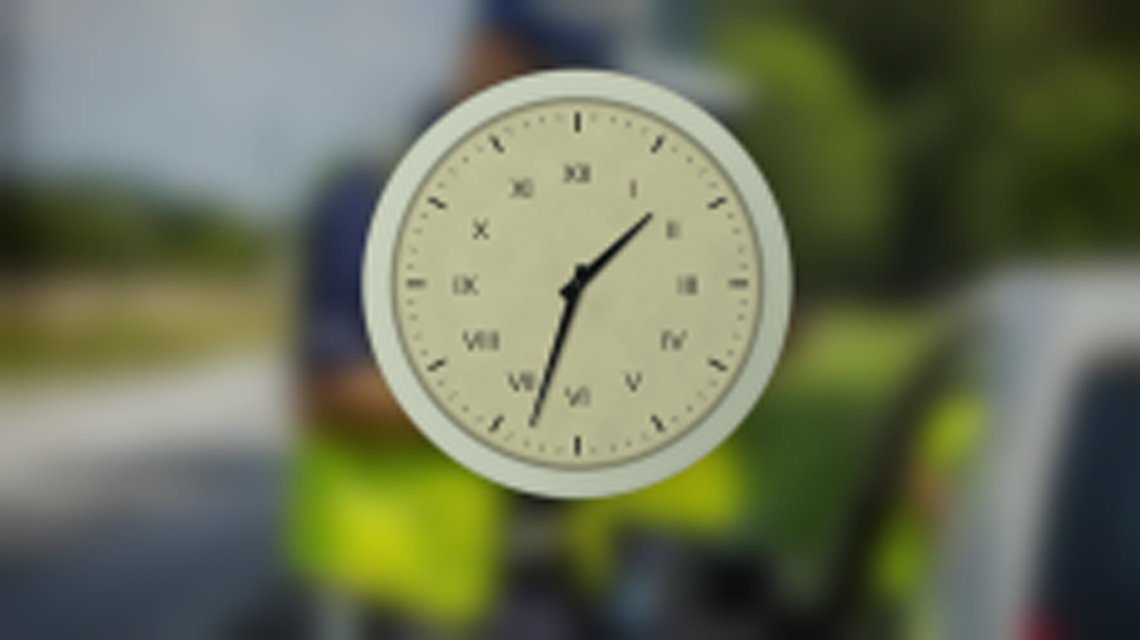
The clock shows 1.33
